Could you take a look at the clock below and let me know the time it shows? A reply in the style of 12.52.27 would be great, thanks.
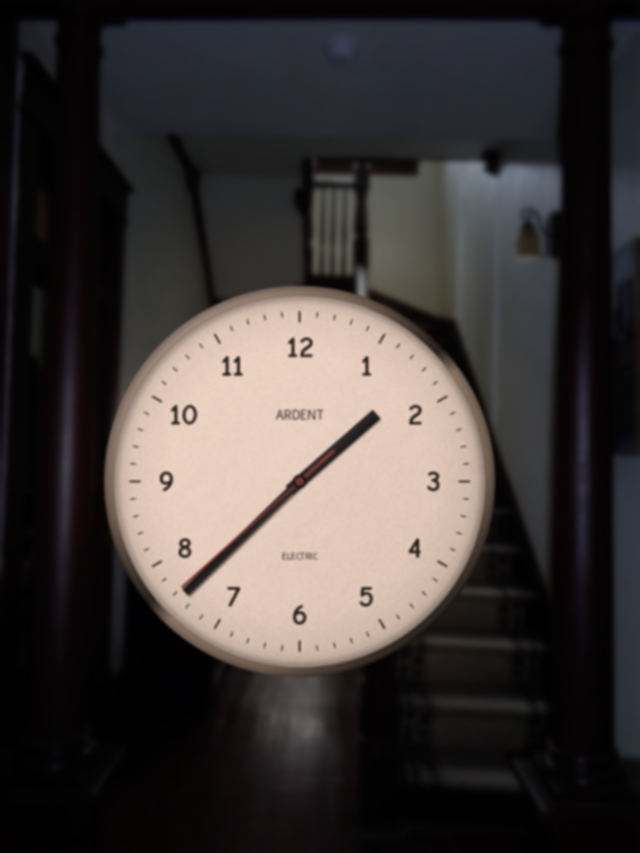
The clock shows 1.37.38
